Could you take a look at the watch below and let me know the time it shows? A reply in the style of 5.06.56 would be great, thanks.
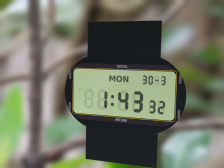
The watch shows 1.43.32
